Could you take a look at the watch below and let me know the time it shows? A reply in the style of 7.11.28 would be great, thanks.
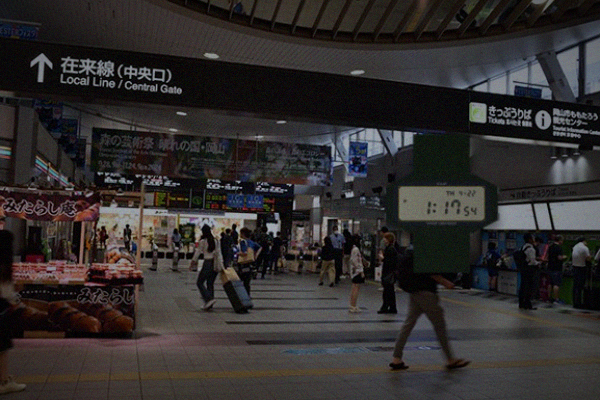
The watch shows 1.17.54
